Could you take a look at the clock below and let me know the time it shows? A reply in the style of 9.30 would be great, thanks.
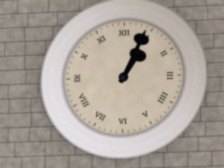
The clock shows 1.04
